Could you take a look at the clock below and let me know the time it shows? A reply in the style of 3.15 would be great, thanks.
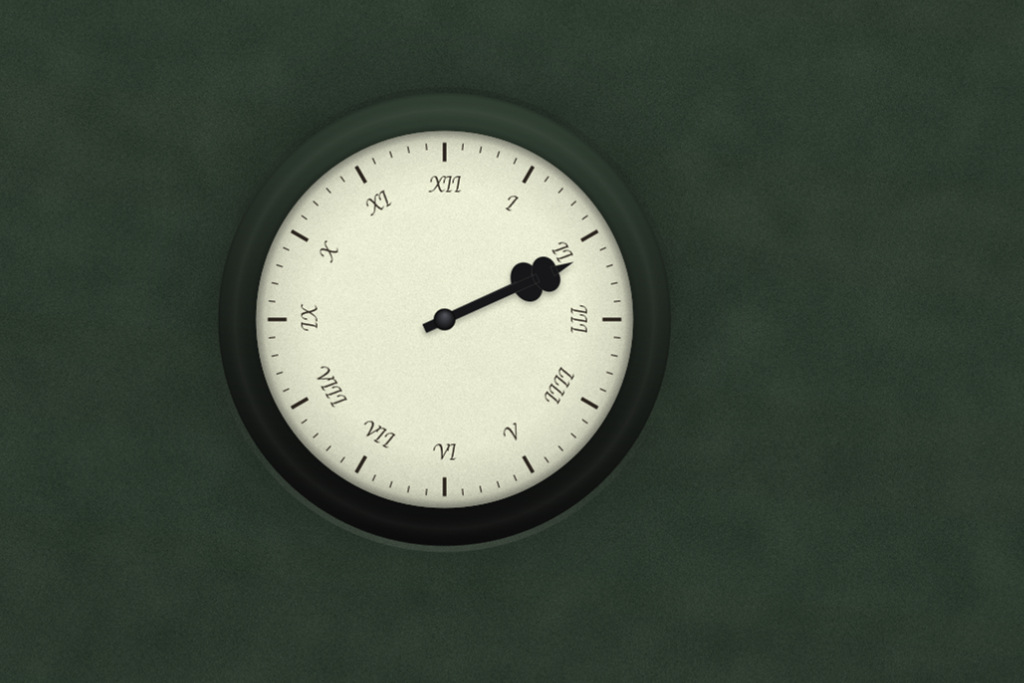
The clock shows 2.11
